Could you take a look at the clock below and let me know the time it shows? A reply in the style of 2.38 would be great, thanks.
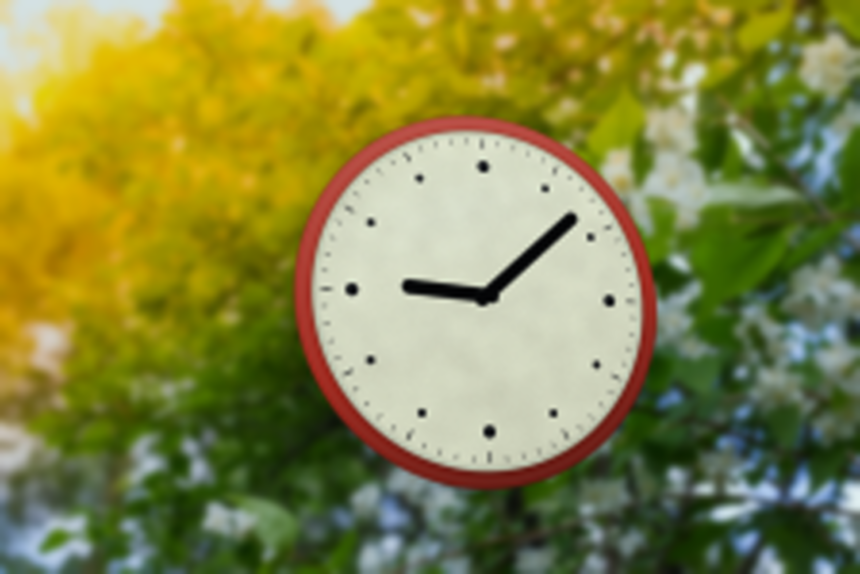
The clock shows 9.08
